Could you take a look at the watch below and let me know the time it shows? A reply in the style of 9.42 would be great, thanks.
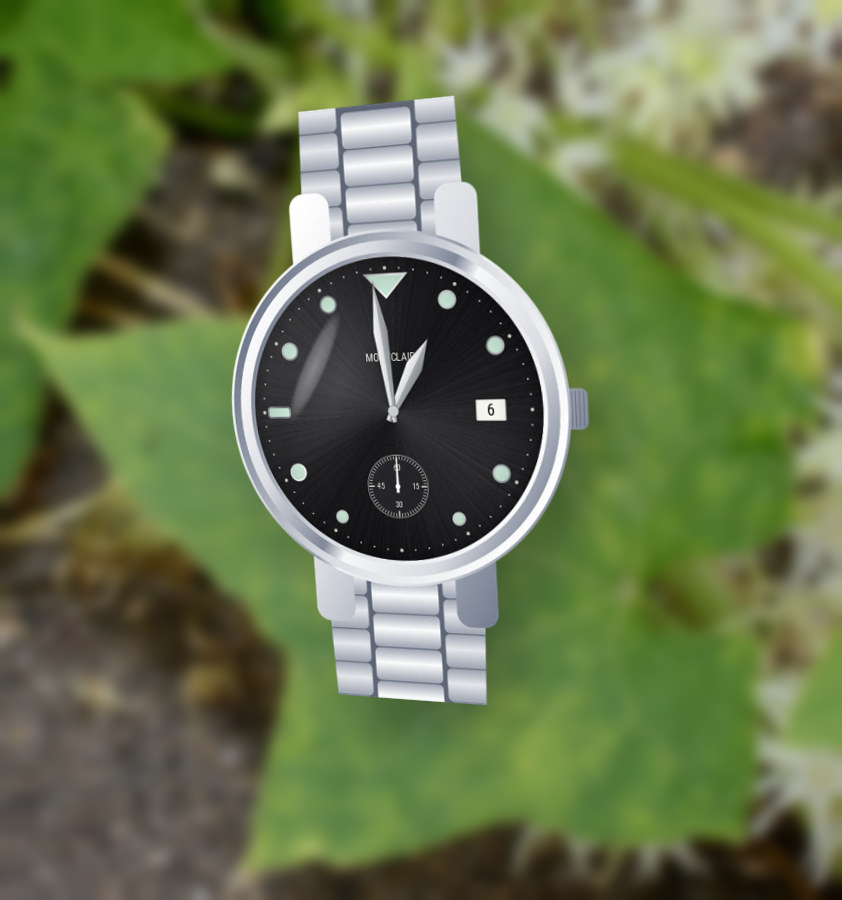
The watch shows 12.59
